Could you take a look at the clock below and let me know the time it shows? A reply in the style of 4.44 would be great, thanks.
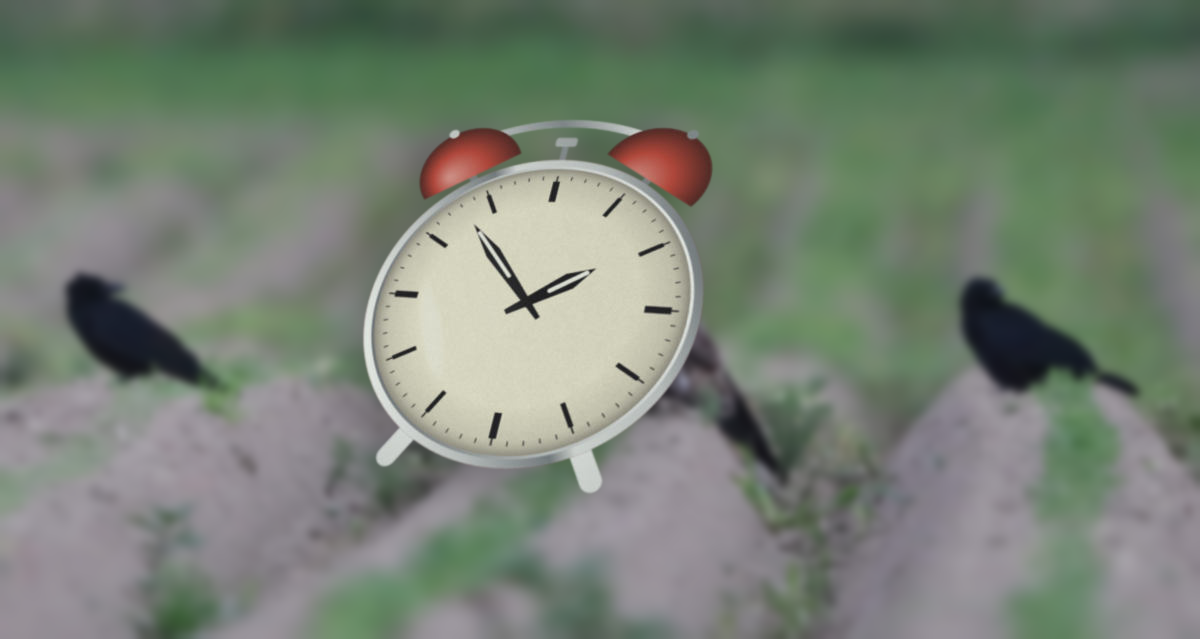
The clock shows 1.53
